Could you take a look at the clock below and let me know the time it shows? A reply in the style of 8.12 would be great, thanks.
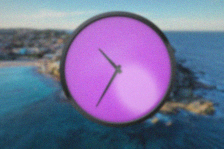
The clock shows 10.35
